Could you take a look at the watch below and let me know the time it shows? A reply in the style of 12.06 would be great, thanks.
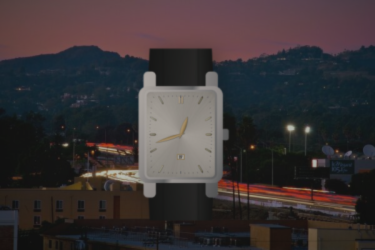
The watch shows 12.42
